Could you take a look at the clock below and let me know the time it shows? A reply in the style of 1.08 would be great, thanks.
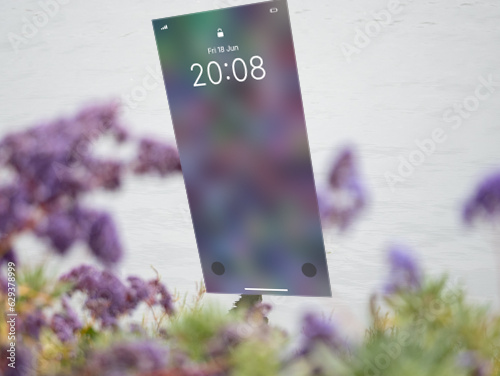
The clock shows 20.08
